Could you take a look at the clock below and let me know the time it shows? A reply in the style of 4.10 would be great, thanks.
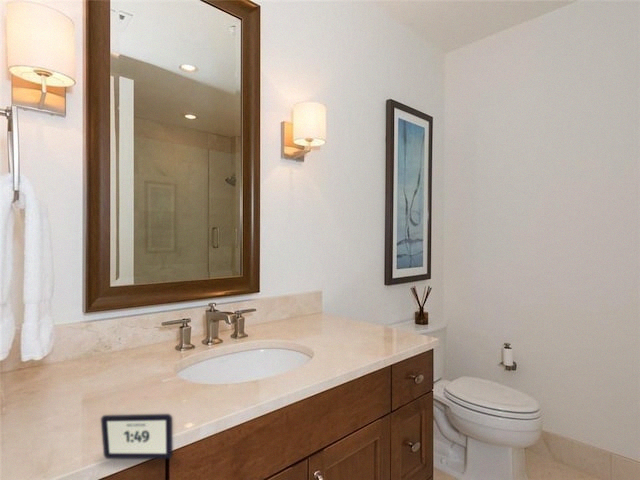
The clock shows 1.49
